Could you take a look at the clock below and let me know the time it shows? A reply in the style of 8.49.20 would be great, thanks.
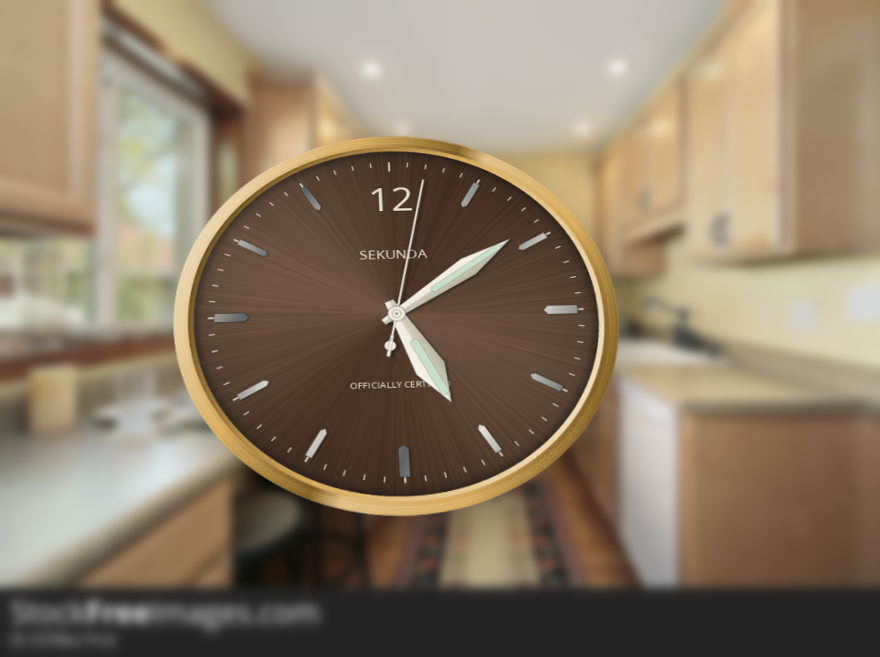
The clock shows 5.09.02
